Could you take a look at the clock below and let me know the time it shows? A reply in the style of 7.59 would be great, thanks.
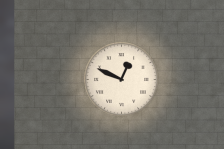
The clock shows 12.49
